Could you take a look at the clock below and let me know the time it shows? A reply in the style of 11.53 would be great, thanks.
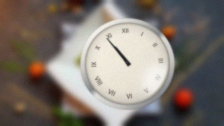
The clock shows 10.54
